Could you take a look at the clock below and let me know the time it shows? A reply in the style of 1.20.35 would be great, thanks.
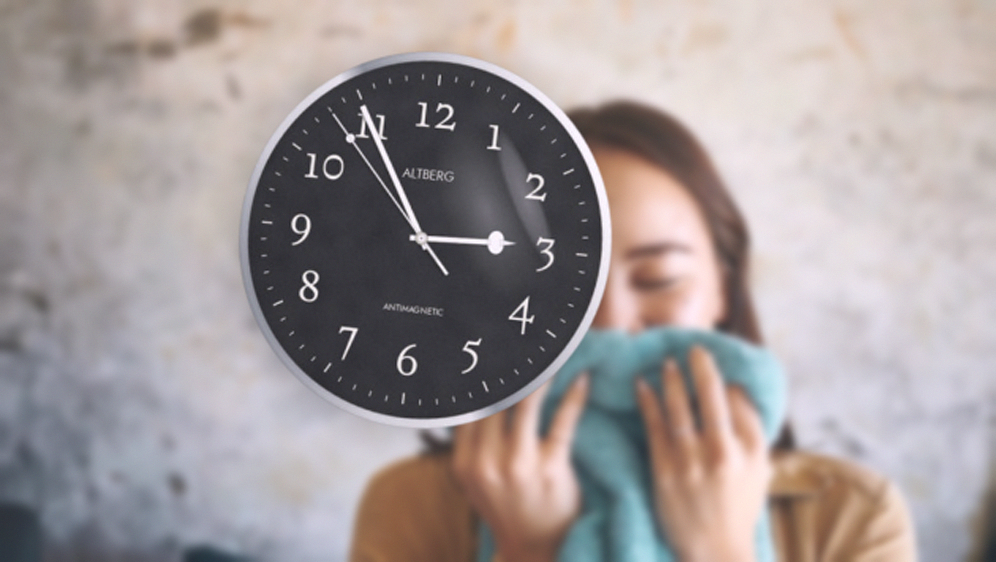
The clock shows 2.54.53
